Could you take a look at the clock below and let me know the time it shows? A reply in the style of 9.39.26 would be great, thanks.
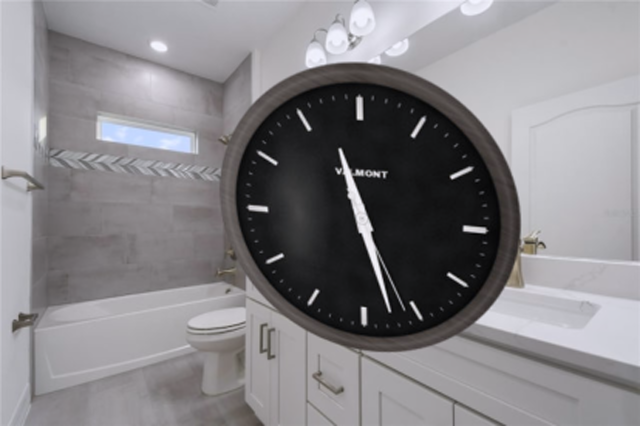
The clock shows 11.27.26
